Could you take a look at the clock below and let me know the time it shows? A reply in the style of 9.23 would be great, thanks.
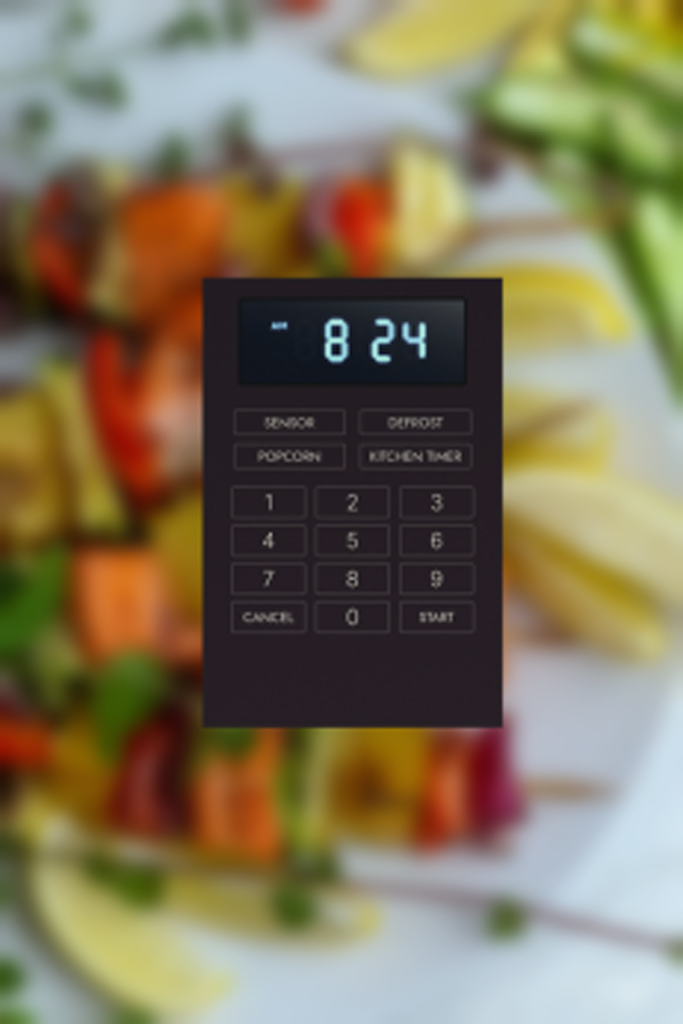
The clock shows 8.24
